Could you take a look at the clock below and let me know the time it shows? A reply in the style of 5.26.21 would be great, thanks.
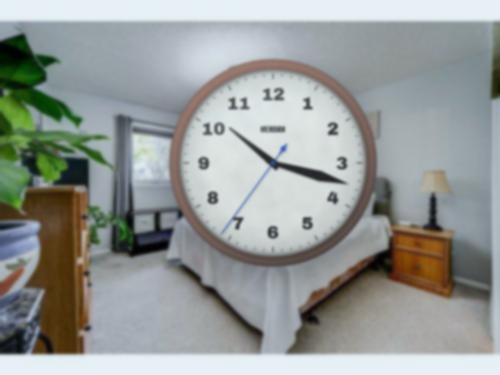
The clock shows 10.17.36
